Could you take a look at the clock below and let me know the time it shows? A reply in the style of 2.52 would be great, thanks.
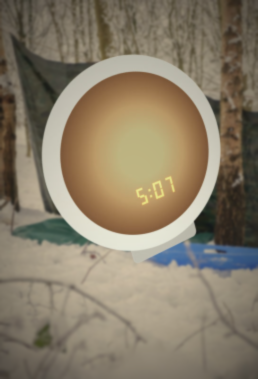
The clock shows 5.07
